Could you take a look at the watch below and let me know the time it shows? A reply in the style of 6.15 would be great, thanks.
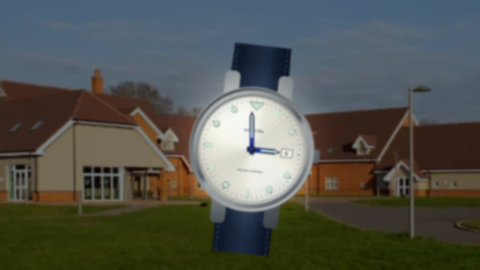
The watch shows 2.59
